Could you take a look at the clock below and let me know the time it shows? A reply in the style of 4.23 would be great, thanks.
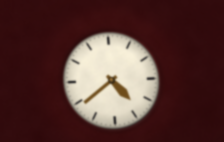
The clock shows 4.39
